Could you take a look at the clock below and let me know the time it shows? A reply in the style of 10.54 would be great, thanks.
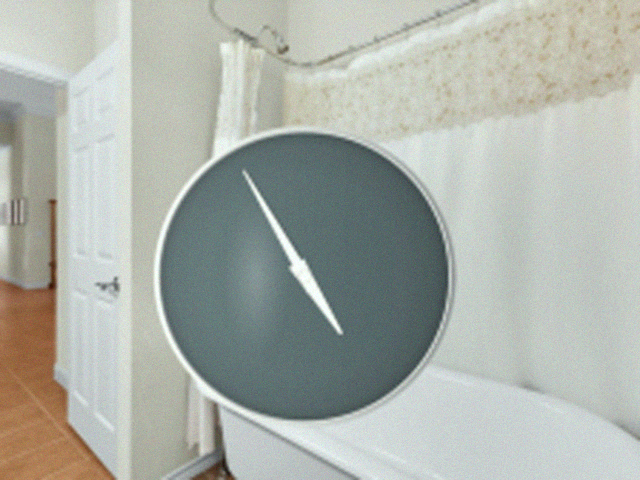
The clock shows 4.55
